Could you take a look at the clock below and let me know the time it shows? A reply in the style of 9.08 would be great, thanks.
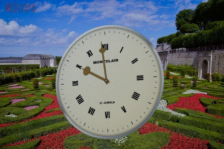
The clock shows 9.59
